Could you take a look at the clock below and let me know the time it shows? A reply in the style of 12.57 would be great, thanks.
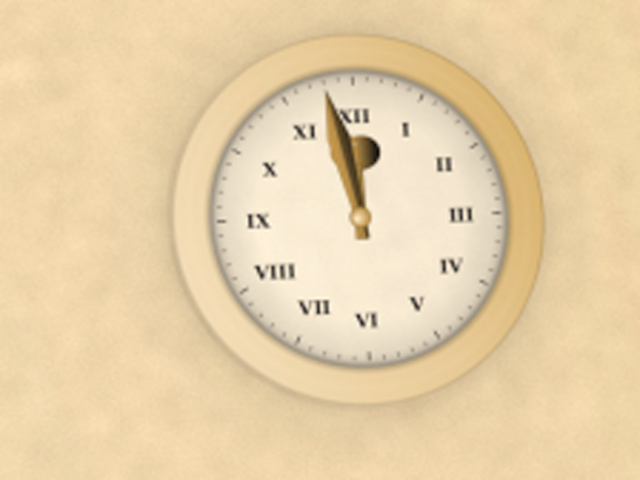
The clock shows 11.58
